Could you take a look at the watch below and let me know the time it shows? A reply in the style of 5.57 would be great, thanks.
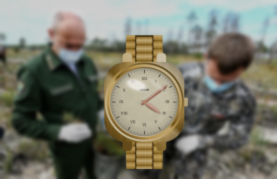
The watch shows 4.09
